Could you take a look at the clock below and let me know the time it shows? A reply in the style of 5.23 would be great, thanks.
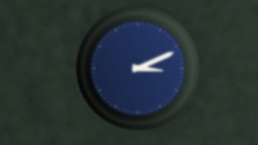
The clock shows 3.11
